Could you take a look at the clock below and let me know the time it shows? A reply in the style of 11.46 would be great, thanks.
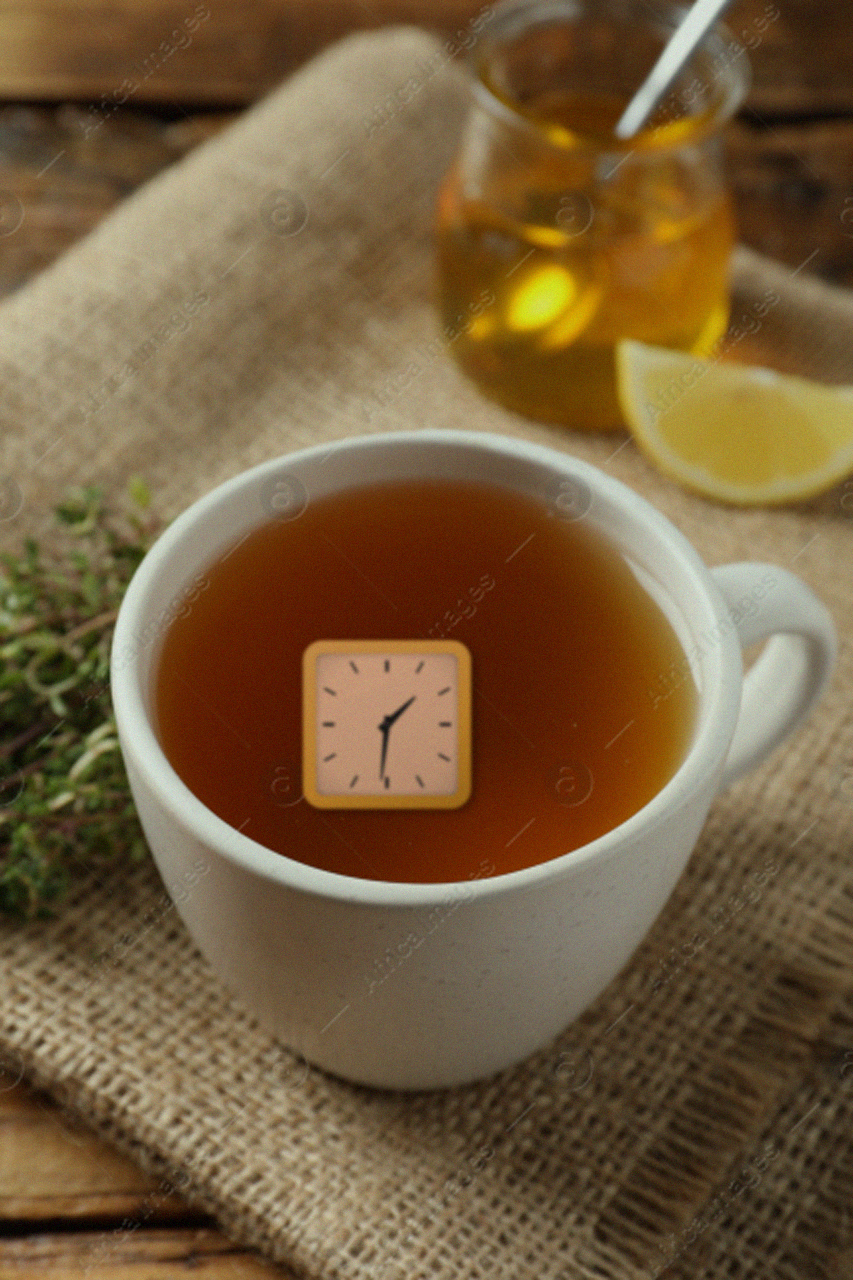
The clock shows 1.31
